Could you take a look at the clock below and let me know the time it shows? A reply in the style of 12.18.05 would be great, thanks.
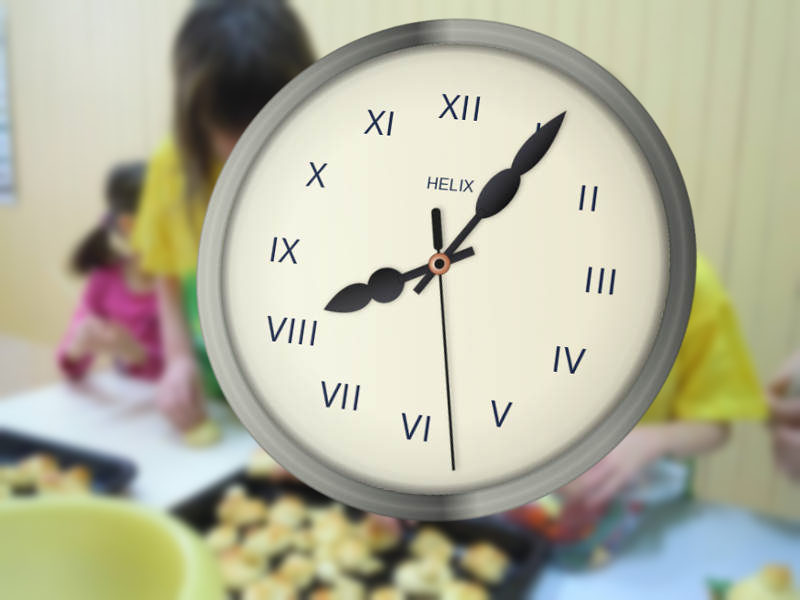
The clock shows 8.05.28
